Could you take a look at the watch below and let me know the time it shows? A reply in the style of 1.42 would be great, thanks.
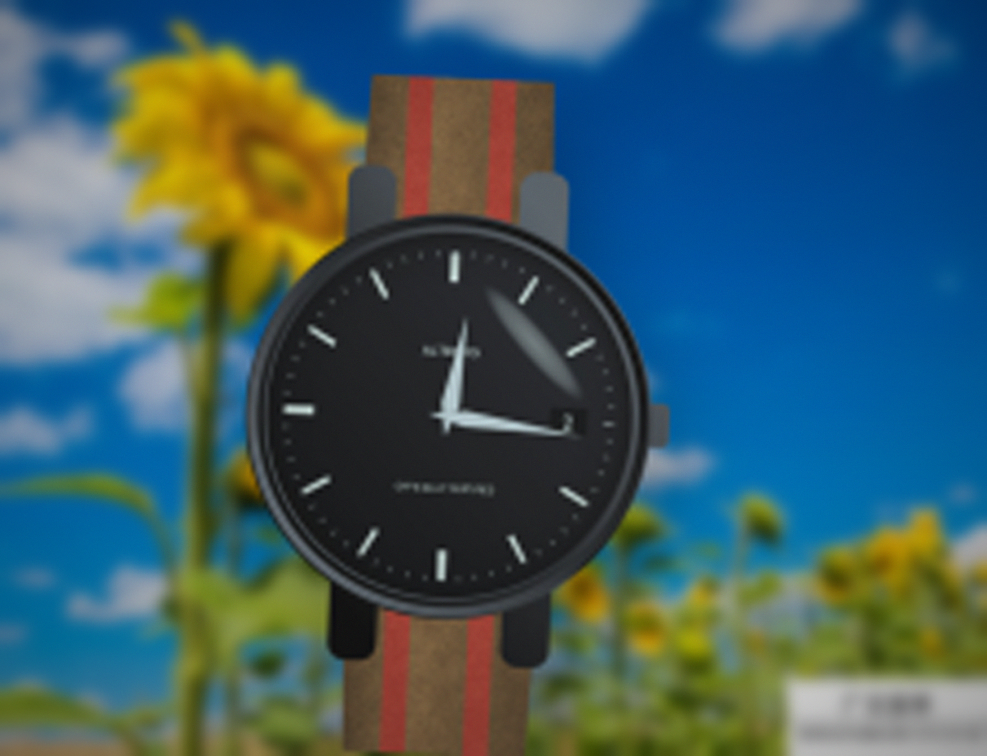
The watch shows 12.16
